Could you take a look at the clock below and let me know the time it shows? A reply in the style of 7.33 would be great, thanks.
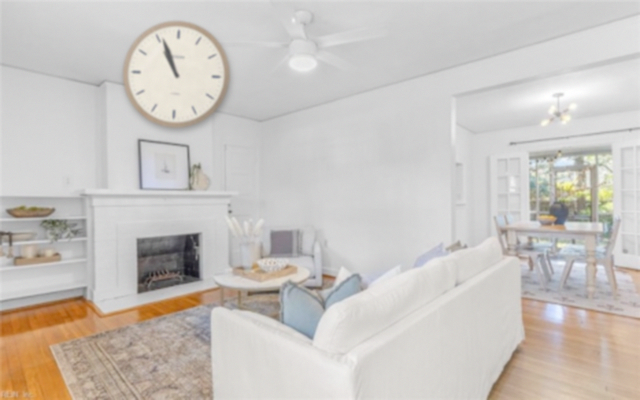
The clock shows 10.56
